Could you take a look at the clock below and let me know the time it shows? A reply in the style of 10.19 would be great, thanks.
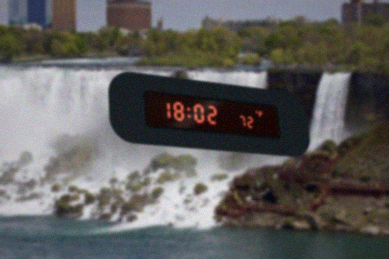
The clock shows 18.02
